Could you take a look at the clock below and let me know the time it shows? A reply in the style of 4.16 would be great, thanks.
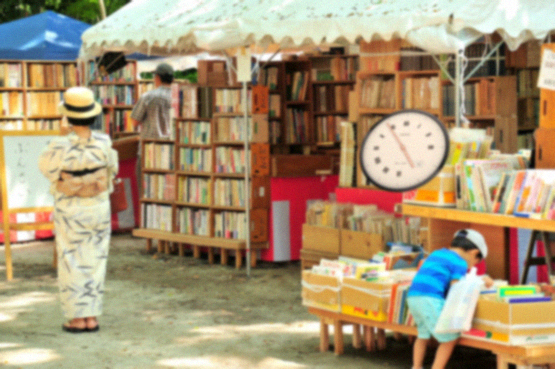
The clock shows 4.54
